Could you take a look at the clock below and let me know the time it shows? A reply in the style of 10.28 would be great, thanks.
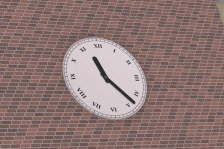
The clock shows 11.23
